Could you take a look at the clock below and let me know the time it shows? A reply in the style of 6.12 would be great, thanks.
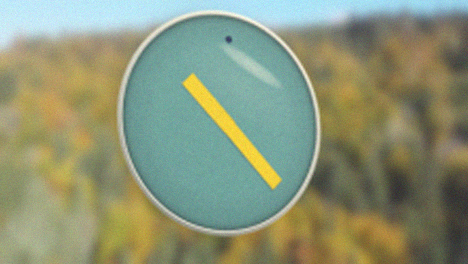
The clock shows 10.22
